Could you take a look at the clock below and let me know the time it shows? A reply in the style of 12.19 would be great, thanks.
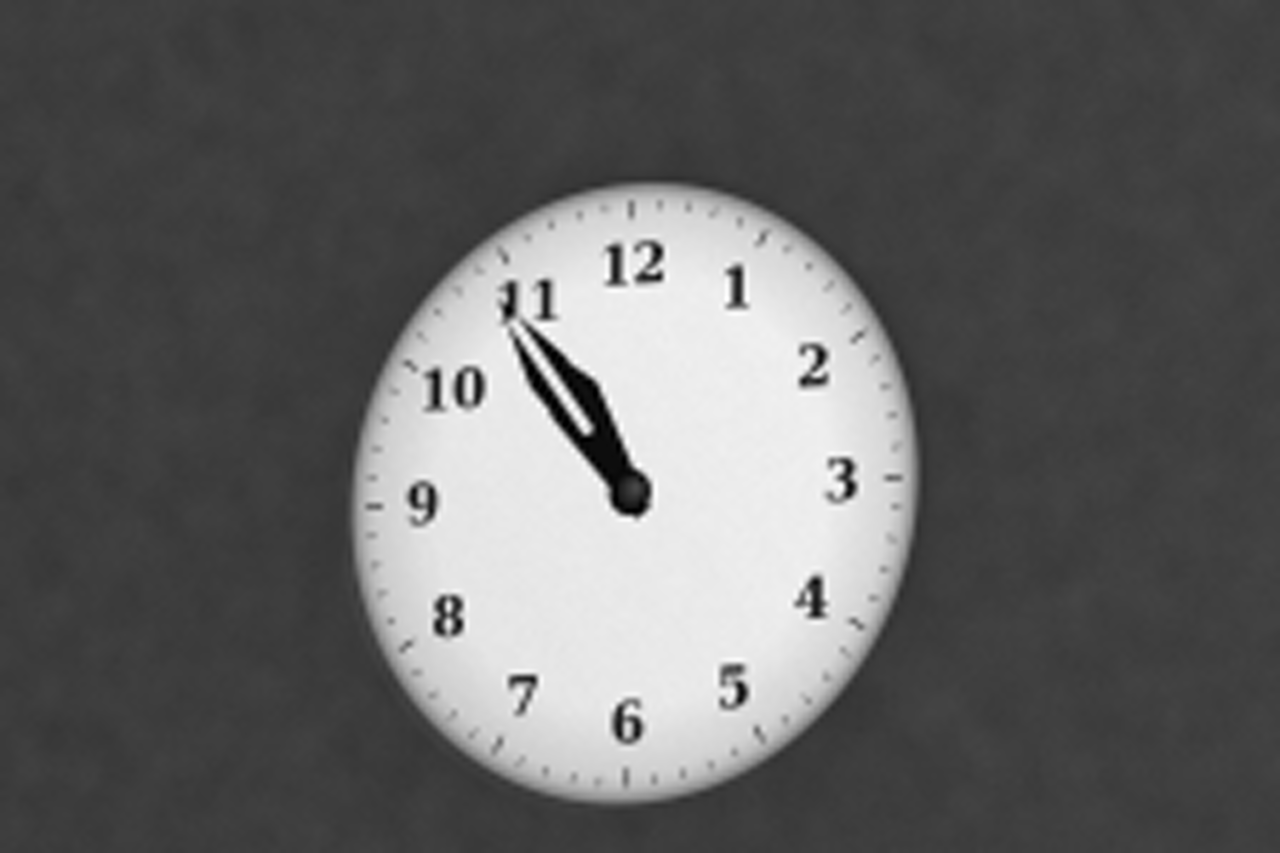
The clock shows 10.54
